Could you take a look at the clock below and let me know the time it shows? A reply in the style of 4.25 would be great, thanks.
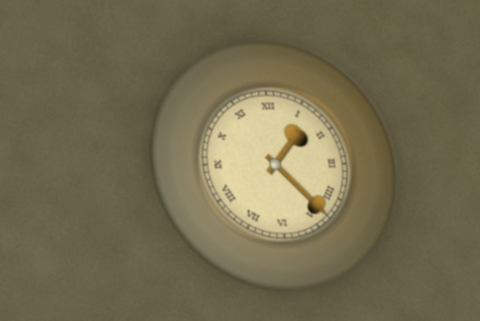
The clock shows 1.23
